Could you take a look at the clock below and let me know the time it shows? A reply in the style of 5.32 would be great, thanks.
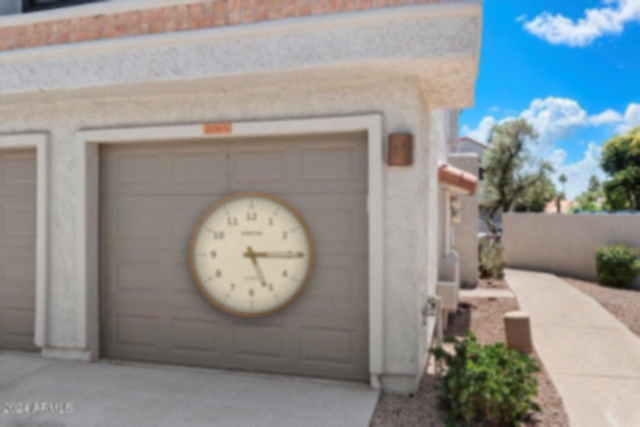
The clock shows 5.15
